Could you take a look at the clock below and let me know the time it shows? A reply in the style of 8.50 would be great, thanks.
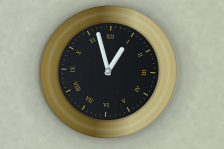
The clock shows 12.57
